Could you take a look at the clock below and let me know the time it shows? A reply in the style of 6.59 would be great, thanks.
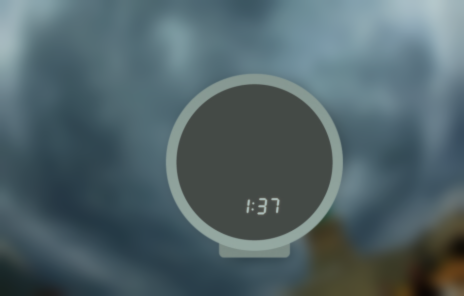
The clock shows 1.37
